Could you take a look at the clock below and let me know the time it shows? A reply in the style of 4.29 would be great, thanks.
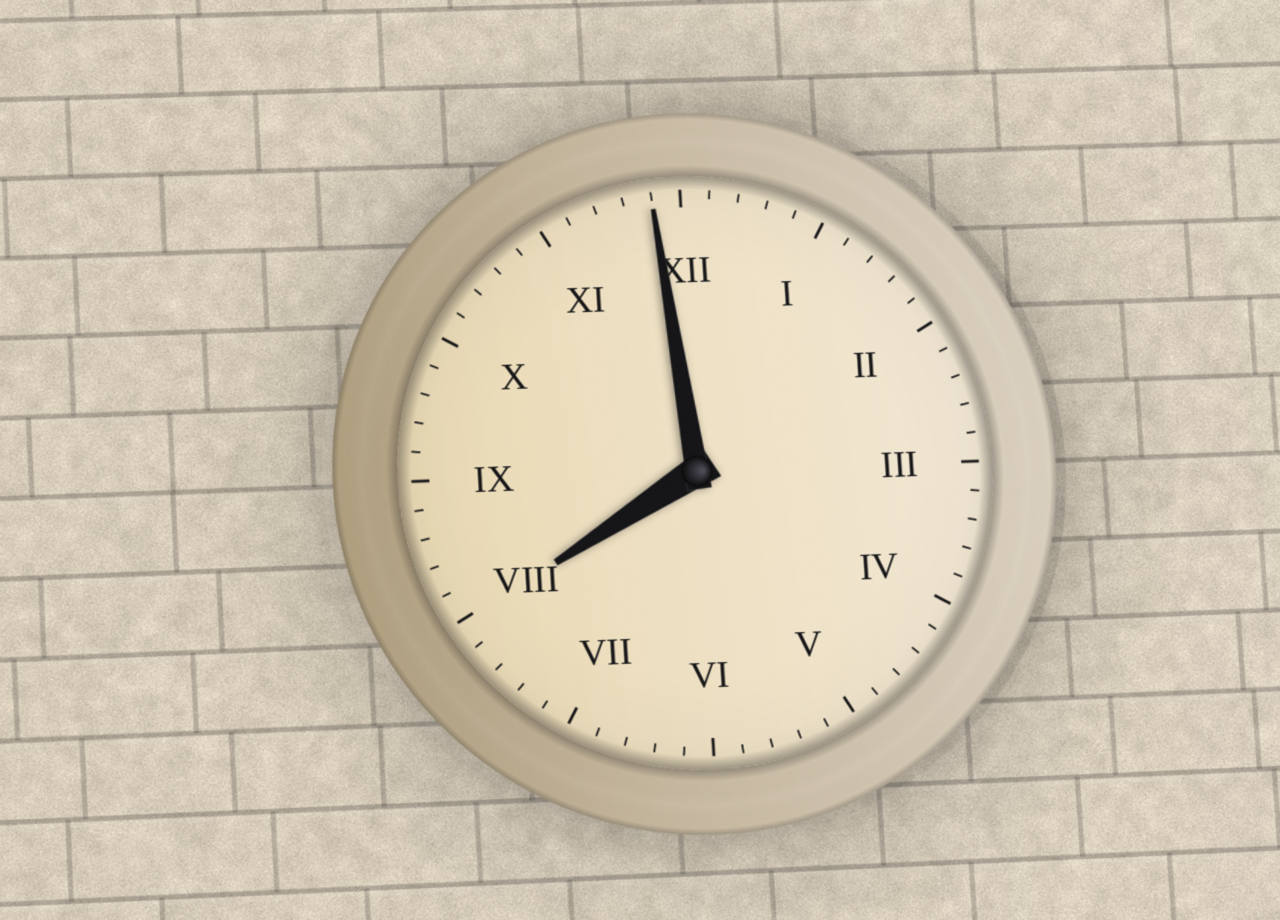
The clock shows 7.59
